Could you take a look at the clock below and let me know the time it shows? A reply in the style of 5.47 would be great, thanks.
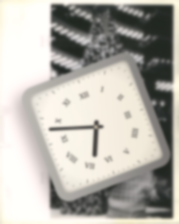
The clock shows 6.48
